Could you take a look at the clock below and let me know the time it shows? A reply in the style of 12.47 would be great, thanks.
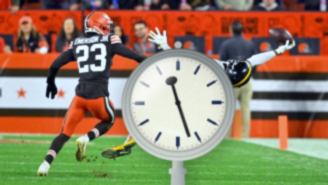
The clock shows 11.27
